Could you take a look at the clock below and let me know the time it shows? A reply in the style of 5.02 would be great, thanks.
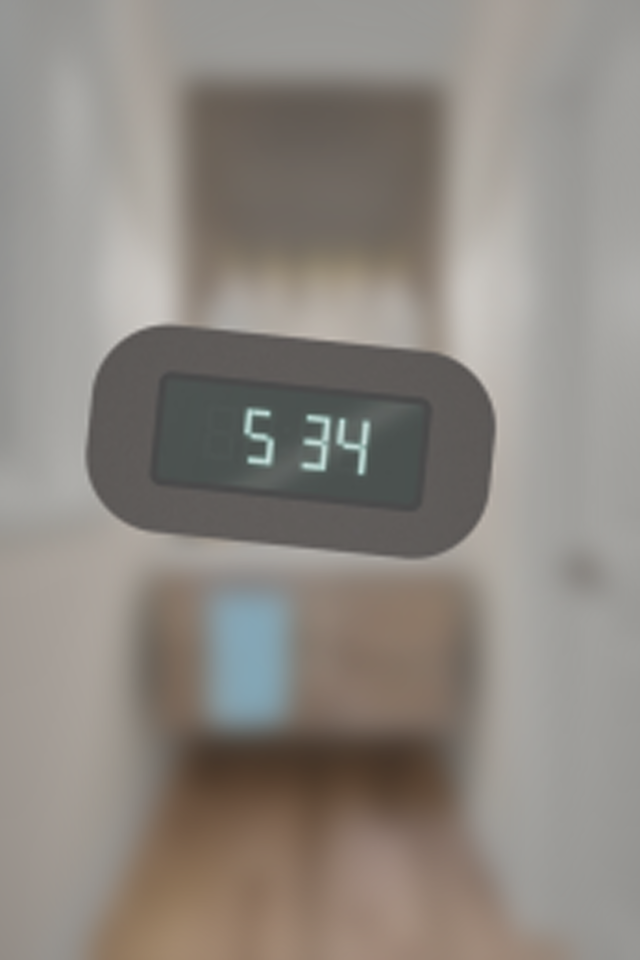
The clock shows 5.34
